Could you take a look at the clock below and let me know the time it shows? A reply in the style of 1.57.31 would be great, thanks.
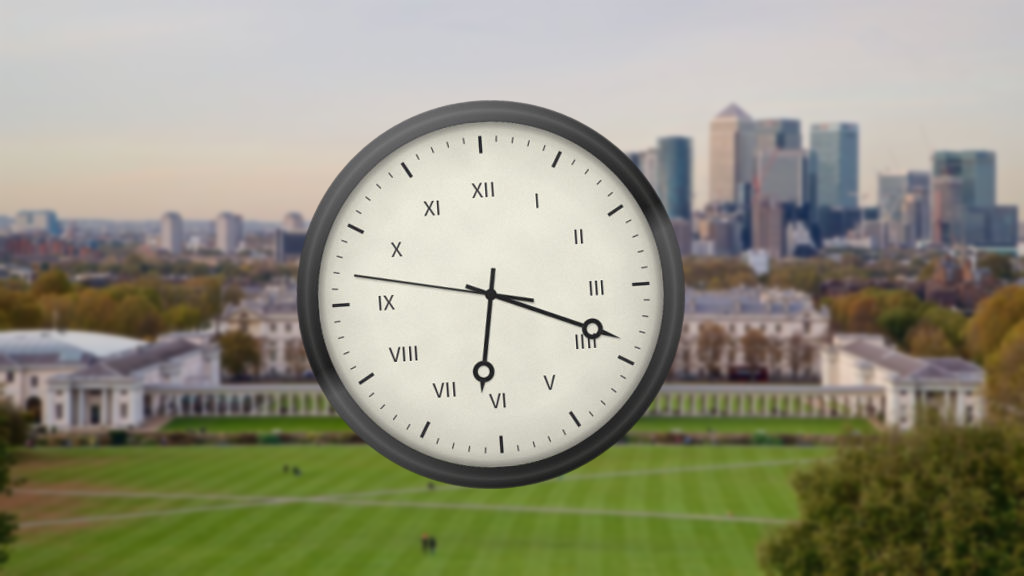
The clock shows 6.18.47
